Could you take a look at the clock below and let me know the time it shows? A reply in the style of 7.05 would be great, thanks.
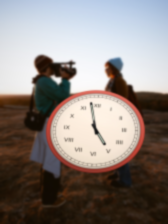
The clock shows 4.58
